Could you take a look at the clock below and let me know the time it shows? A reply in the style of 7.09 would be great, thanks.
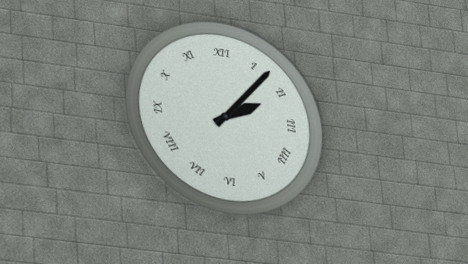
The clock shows 2.07
